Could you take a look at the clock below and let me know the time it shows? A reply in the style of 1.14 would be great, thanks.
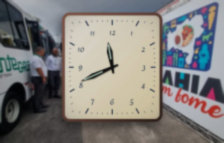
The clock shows 11.41
